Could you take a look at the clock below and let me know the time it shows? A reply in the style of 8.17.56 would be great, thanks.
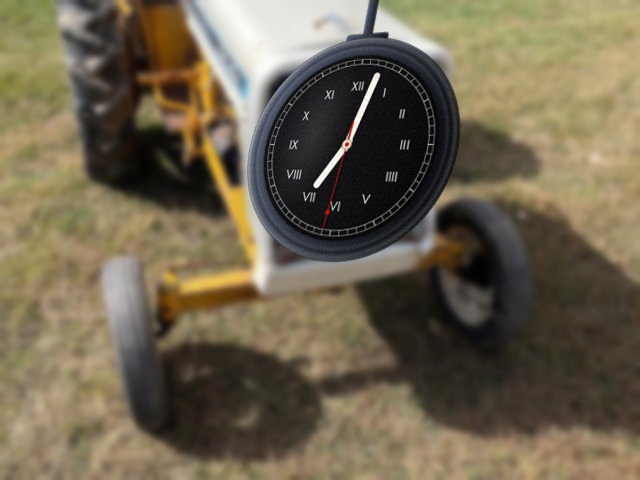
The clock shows 7.02.31
